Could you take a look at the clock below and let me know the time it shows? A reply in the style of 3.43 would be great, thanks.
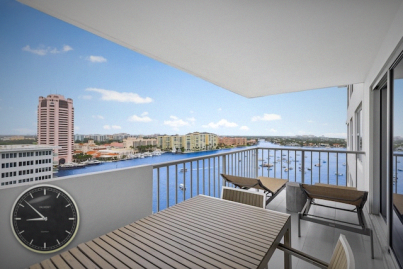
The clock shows 8.52
